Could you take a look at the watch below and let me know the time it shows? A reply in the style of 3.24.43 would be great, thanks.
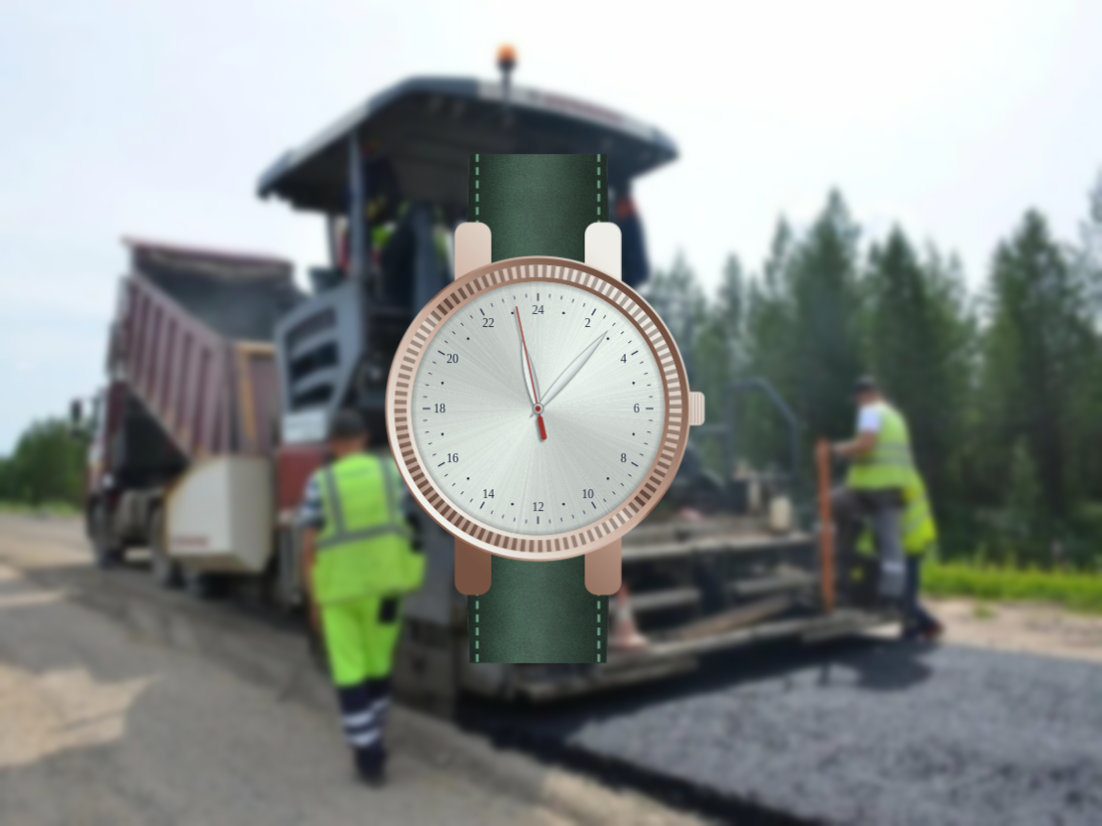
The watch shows 23.06.58
